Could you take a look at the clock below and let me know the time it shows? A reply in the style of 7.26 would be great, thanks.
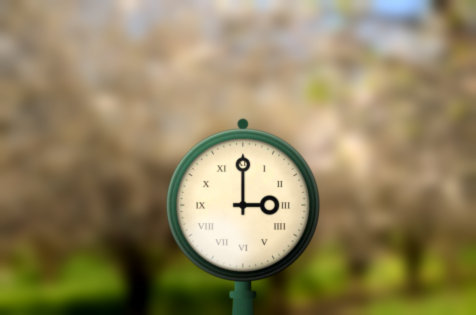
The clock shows 3.00
